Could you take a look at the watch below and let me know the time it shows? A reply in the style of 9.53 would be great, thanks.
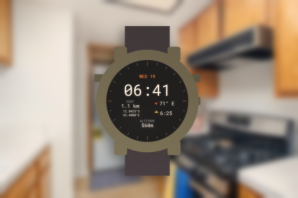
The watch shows 6.41
